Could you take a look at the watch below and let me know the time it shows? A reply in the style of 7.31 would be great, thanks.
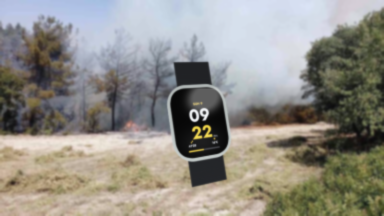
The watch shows 9.22
